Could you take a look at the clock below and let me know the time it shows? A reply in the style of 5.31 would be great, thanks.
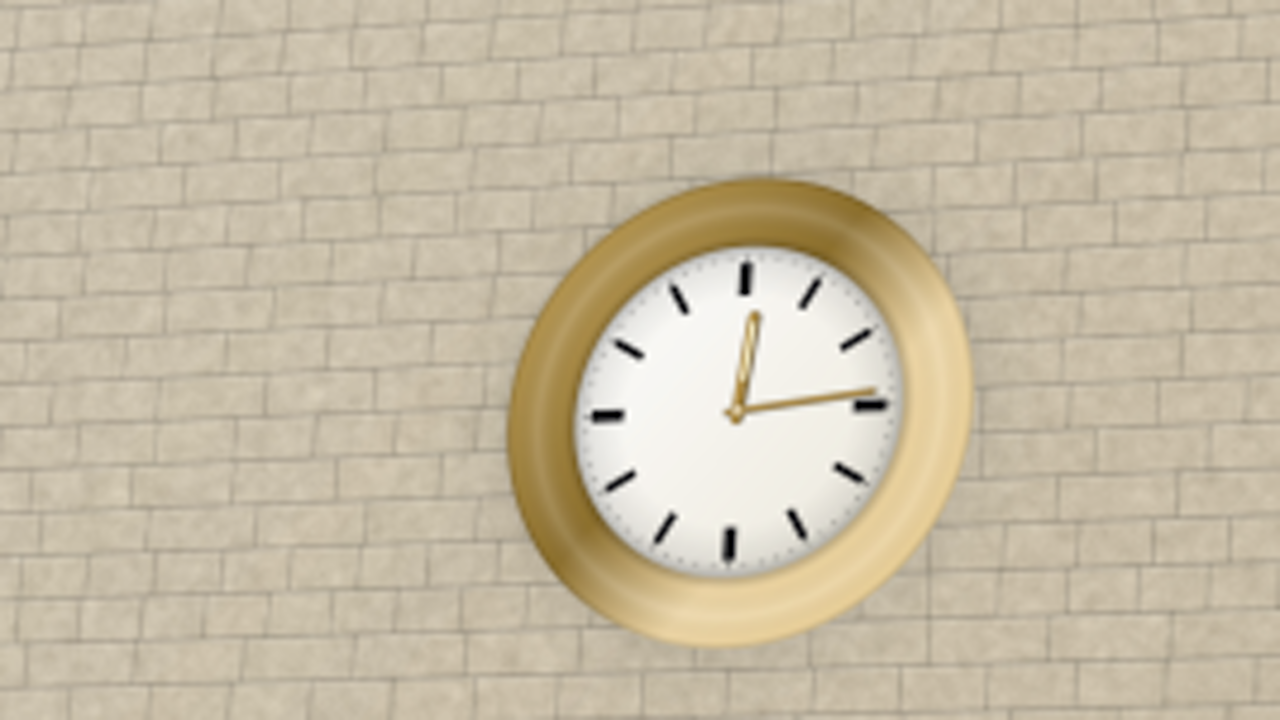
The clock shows 12.14
